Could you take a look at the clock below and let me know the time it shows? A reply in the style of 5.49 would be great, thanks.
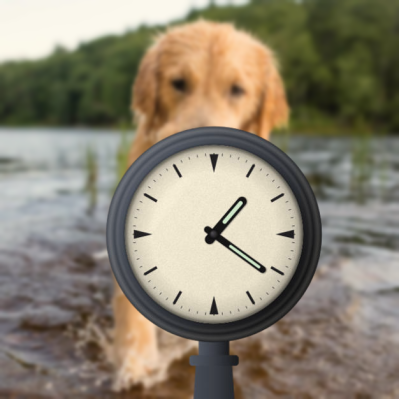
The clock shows 1.21
